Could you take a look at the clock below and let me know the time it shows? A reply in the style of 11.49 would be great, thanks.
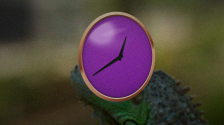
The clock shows 12.40
